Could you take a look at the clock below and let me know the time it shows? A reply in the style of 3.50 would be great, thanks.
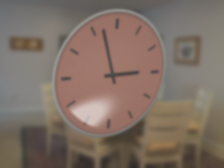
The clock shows 2.57
